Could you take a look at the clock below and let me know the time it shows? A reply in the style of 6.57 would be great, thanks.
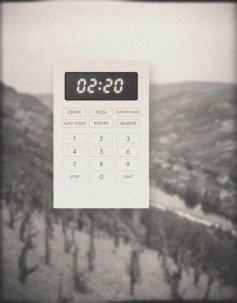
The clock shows 2.20
